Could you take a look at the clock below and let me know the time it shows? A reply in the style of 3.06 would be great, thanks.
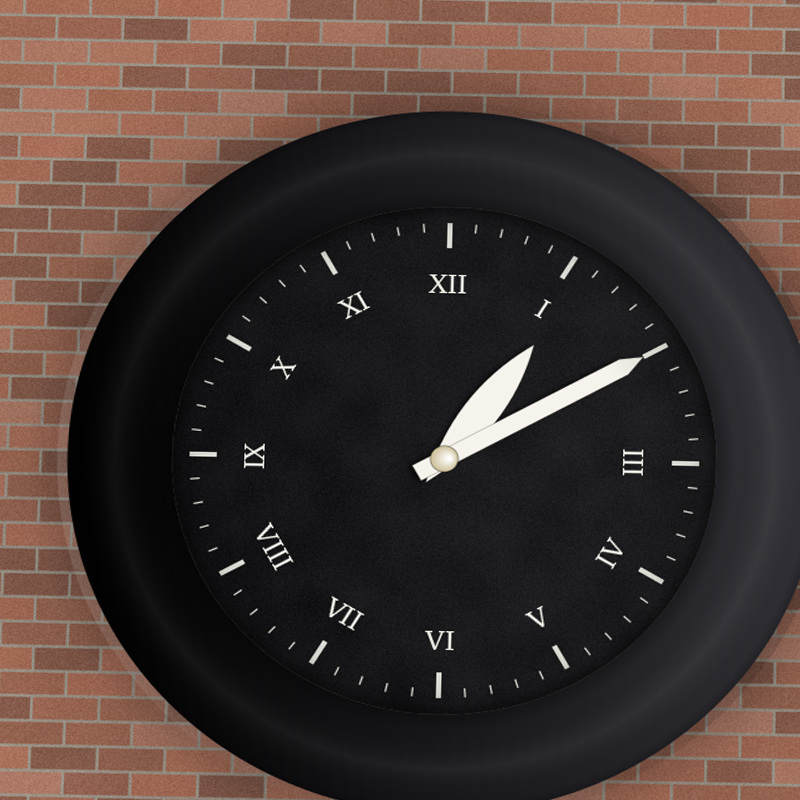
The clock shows 1.10
